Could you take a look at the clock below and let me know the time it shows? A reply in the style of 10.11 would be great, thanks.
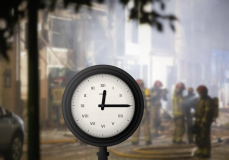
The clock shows 12.15
